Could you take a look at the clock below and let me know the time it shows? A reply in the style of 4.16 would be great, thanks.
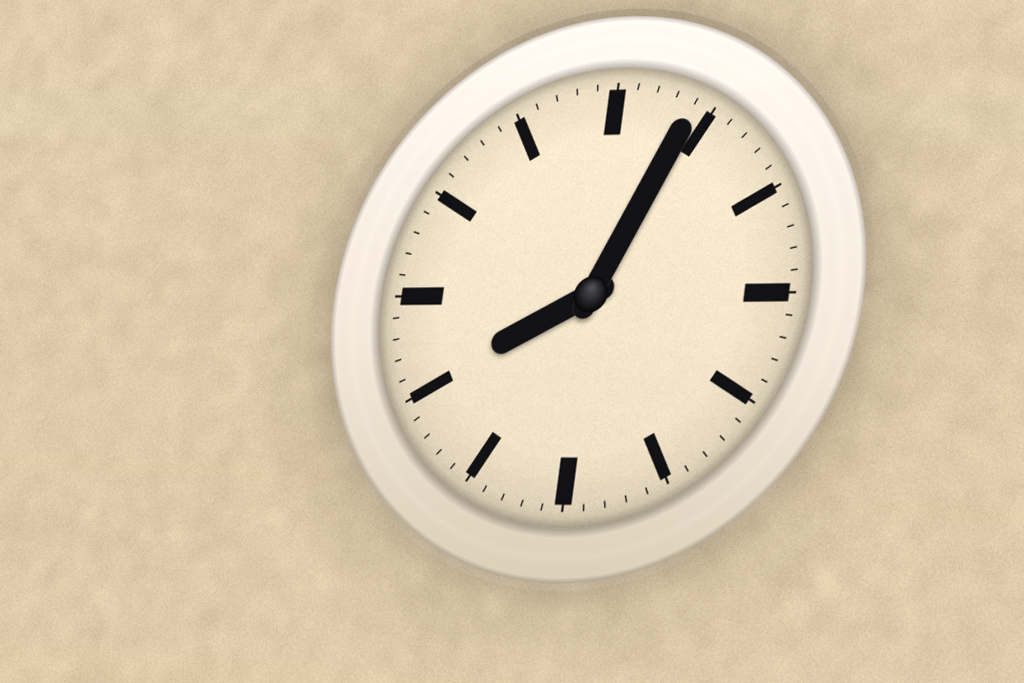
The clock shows 8.04
